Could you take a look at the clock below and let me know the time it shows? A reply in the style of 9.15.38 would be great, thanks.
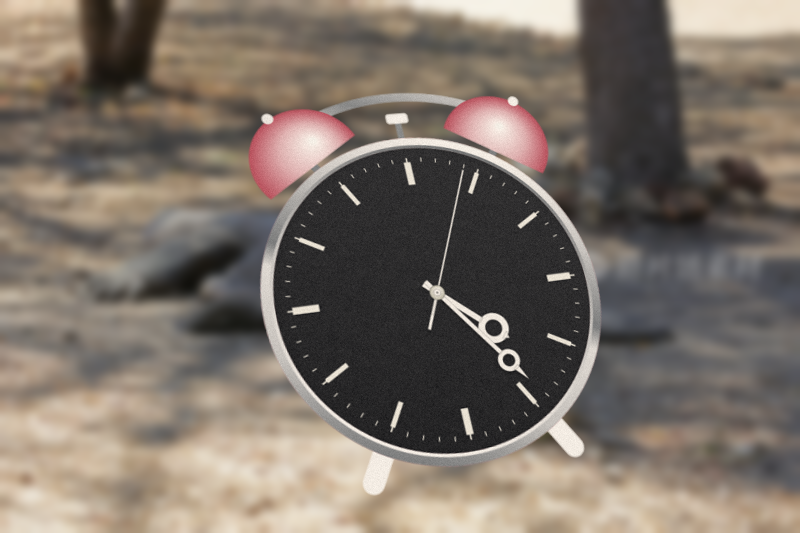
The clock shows 4.24.04
